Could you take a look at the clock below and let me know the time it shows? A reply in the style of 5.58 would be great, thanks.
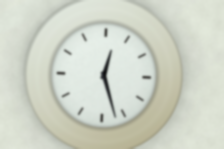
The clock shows 12.27
